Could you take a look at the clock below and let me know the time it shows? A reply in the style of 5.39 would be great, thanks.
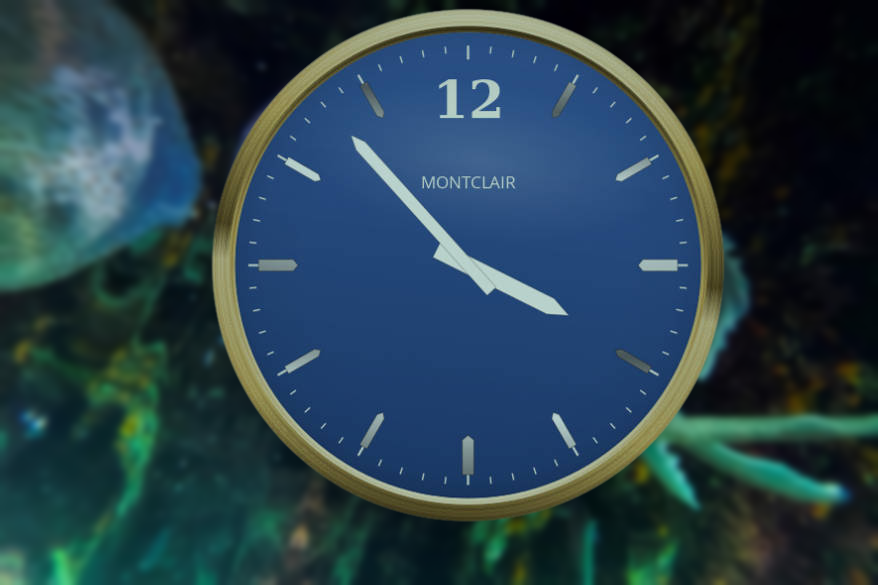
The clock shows 3.53
